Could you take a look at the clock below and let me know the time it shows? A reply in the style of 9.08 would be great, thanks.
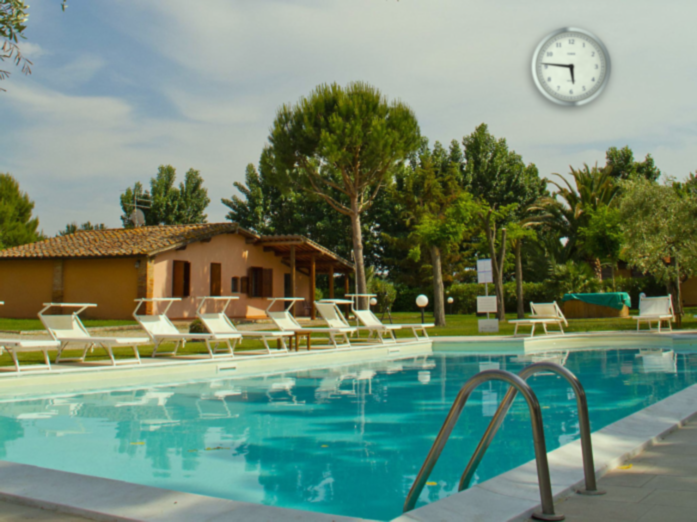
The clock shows 5.46
